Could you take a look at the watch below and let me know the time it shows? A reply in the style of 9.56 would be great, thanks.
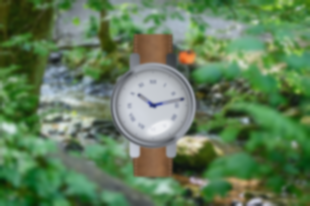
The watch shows 10.13
